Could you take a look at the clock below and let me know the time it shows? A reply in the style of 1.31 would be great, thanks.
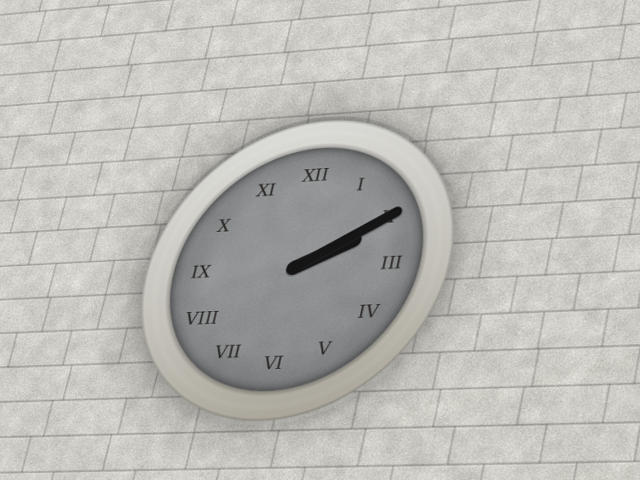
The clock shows 2.10
